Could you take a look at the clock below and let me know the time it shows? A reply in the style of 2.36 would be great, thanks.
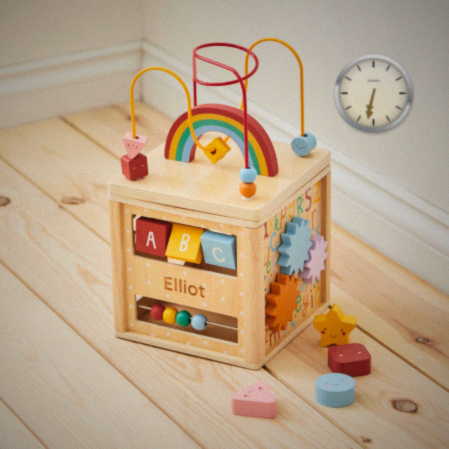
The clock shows 6.32
